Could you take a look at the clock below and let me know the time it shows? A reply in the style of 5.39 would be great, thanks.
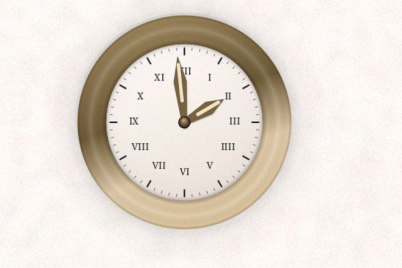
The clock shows 1.59
